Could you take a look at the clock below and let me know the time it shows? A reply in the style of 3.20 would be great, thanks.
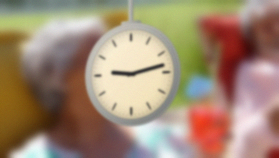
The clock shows 9.13
